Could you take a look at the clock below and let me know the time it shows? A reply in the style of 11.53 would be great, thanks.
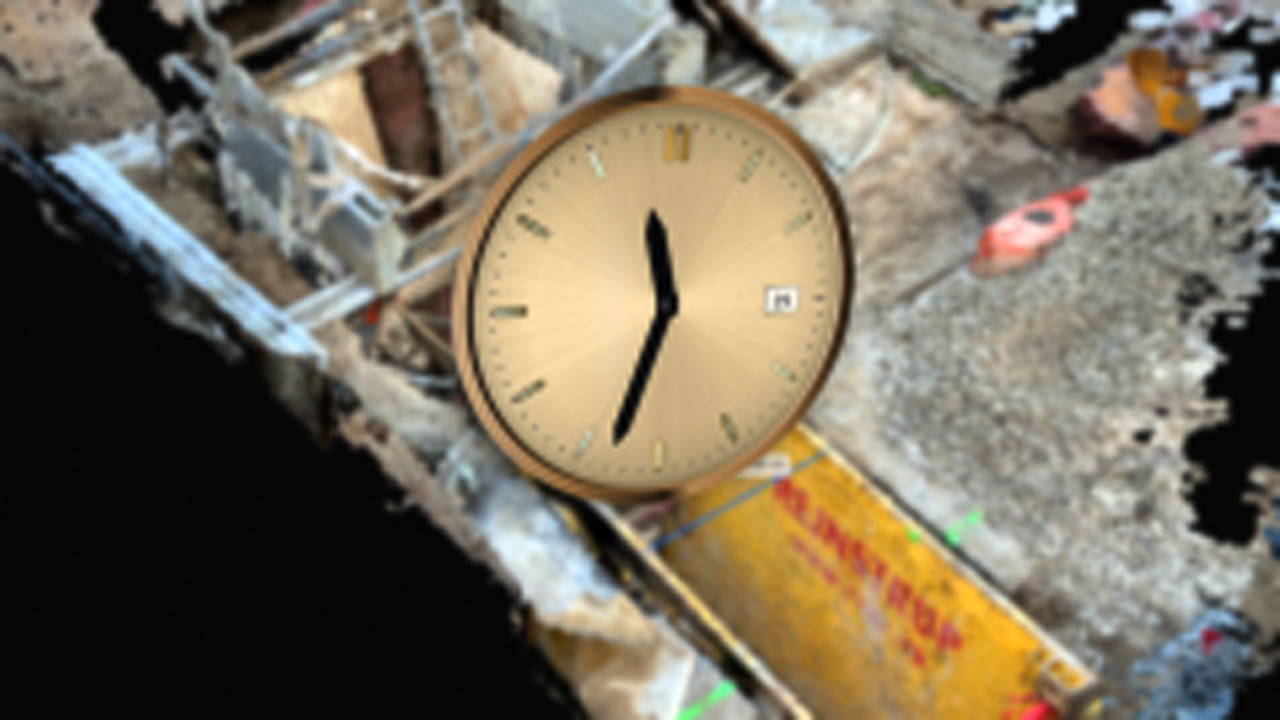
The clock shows 11.33
